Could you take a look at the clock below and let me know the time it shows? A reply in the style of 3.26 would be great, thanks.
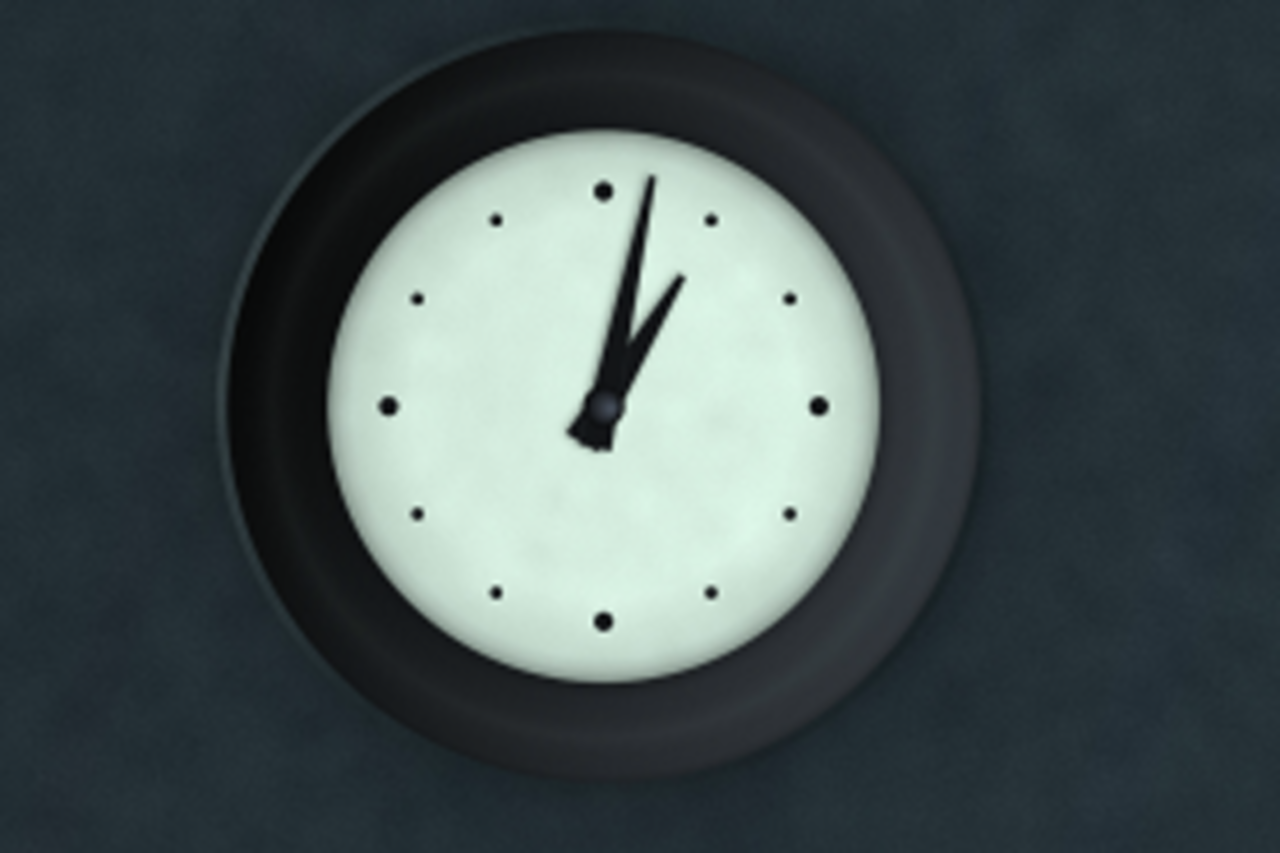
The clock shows 1.02
